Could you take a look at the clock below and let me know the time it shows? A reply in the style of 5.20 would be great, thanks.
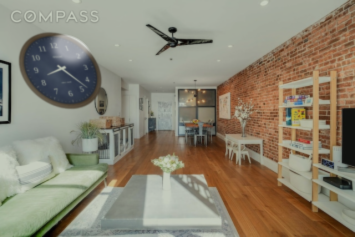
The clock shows 8.23
